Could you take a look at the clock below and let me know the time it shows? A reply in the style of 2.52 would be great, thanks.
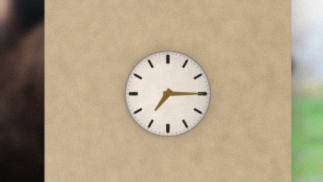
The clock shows 7.15
